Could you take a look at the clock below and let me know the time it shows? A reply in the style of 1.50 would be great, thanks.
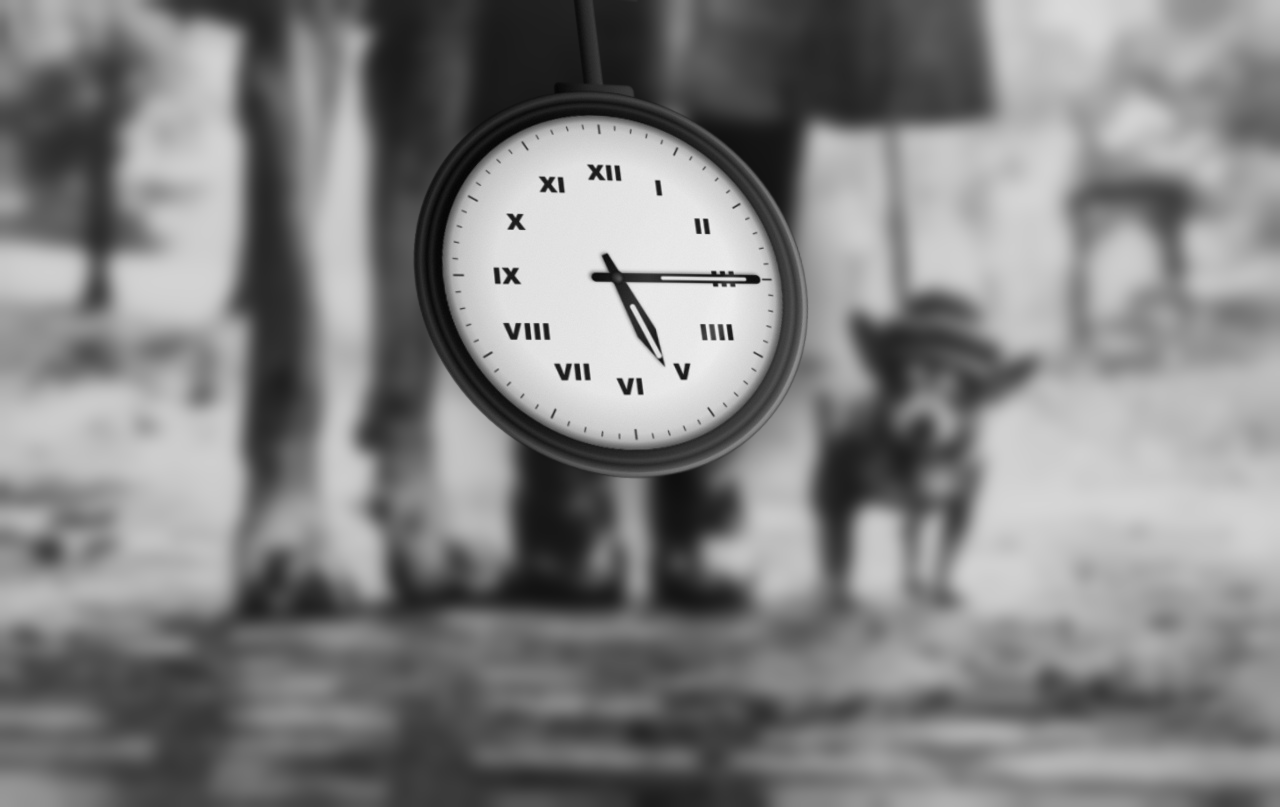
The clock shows 5.15
